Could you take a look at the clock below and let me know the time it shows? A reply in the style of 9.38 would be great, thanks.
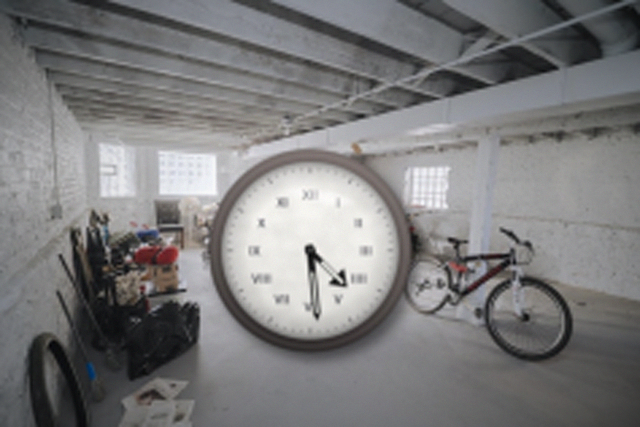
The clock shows 4.29
